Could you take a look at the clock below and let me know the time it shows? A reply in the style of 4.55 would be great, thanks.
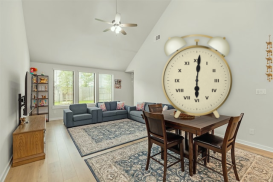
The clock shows 6.01
